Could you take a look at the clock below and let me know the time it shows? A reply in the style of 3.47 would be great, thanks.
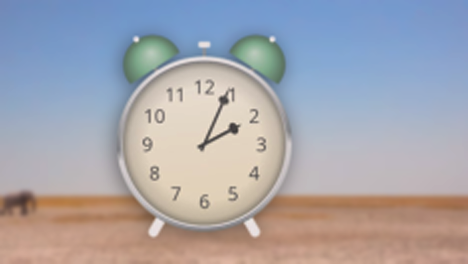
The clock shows 2.04
